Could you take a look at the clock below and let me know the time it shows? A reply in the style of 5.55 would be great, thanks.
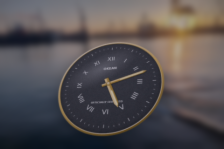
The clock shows 5.12
